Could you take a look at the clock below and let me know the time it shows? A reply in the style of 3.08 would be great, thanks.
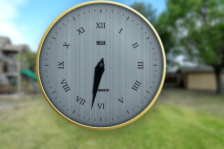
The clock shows 6.32
